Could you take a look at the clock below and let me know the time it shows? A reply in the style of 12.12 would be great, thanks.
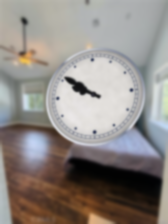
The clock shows 9.51
